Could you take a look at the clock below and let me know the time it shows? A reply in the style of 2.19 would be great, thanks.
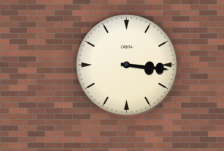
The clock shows 3.16
